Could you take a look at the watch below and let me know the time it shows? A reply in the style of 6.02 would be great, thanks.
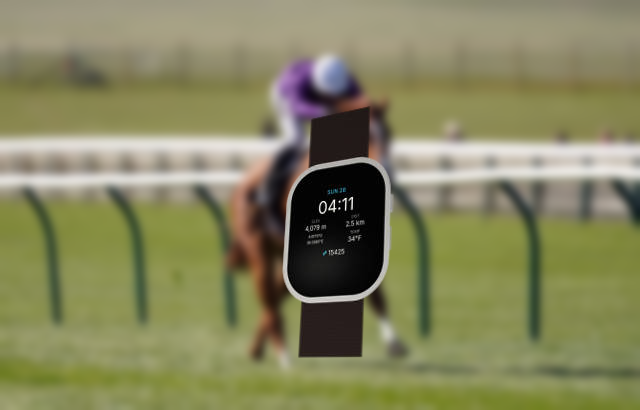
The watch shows 4.11
